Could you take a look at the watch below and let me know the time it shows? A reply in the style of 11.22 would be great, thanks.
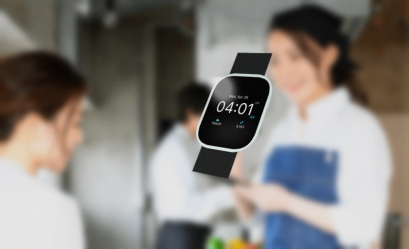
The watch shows 4.01
